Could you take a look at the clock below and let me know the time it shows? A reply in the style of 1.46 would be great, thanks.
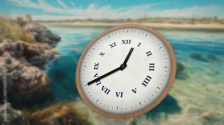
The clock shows 12.40
